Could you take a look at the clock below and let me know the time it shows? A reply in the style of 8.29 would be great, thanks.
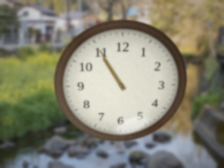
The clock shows 10.55
